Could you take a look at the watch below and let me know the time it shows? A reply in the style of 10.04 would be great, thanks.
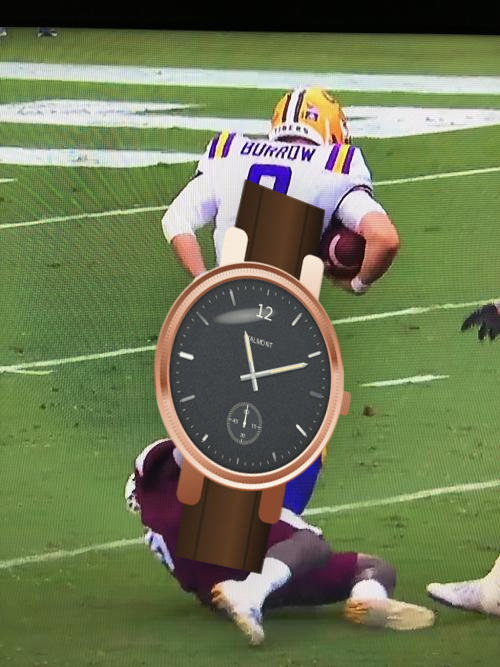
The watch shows 11.11
